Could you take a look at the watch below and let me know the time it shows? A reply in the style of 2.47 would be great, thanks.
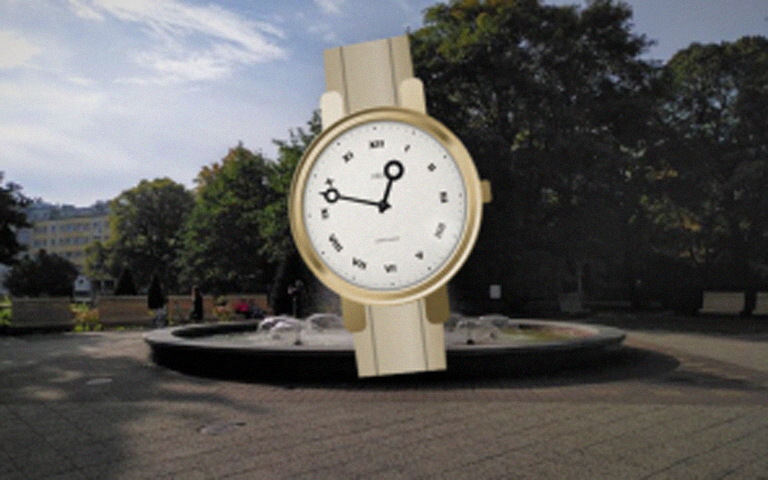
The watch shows 12.48
